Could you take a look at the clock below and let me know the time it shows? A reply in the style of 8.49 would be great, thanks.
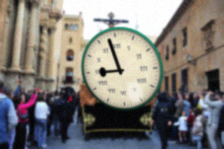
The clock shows 8.58
